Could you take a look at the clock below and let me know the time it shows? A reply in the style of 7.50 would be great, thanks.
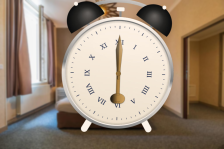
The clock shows 6.00
